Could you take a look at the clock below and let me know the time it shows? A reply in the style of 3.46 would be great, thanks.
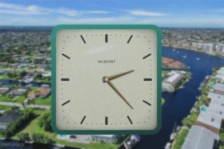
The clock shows 2.23
